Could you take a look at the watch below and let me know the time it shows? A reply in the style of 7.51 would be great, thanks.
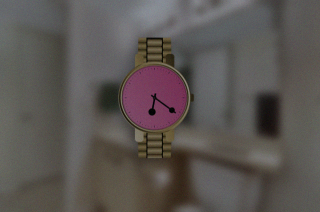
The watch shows 6.21
